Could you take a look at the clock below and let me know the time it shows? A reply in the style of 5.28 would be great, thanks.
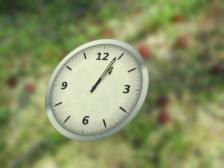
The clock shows 1.04
